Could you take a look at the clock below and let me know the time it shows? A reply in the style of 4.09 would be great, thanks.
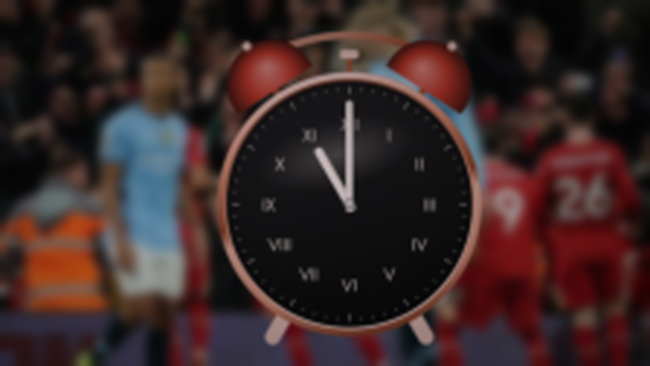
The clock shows 11.00
